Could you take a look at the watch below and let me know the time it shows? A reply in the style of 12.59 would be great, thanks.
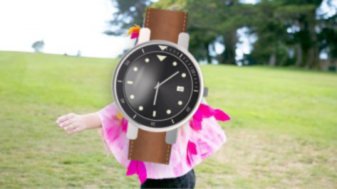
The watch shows 6.08
